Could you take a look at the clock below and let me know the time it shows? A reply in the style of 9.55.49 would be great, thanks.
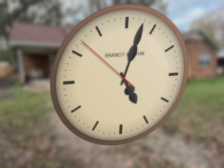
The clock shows 5.02.52
